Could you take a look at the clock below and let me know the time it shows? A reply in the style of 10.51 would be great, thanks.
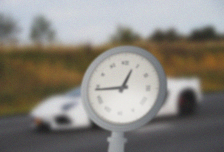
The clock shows 12.44
